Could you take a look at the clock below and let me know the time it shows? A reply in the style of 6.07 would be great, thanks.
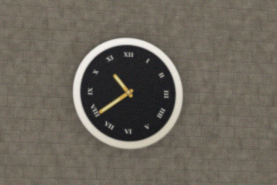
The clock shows 10.39
